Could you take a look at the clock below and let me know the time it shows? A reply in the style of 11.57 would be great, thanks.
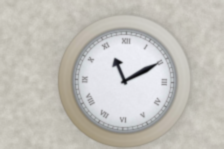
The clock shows 11.10
